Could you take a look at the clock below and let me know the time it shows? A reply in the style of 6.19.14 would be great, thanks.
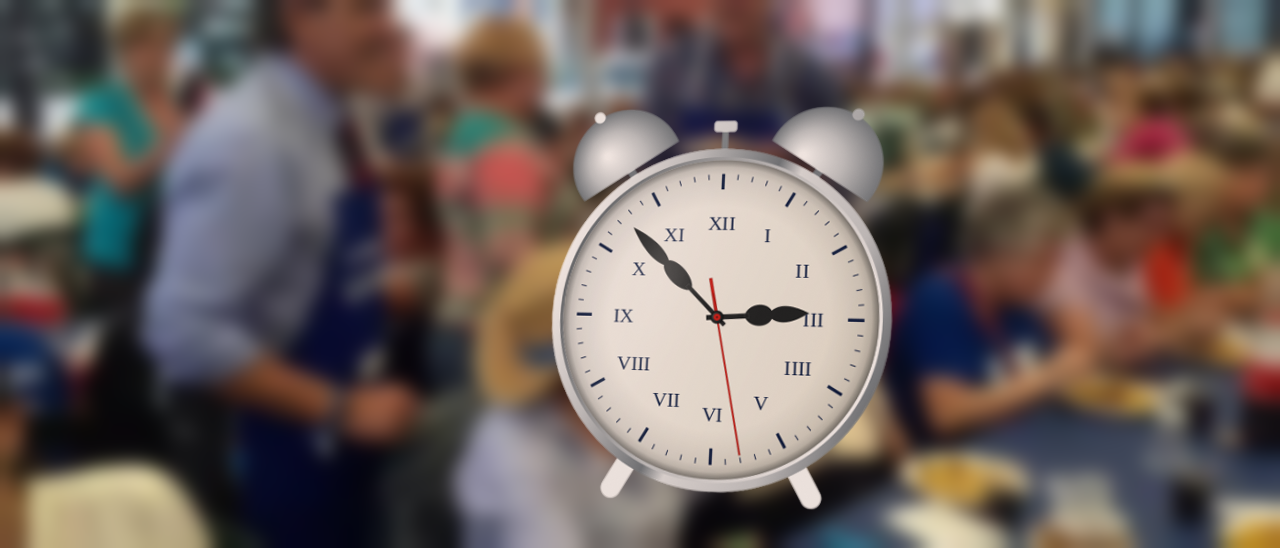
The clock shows 2.52.28
